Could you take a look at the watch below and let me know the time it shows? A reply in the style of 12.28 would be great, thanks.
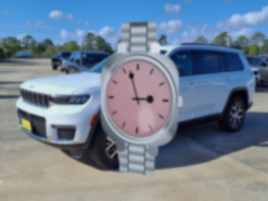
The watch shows 2.57
